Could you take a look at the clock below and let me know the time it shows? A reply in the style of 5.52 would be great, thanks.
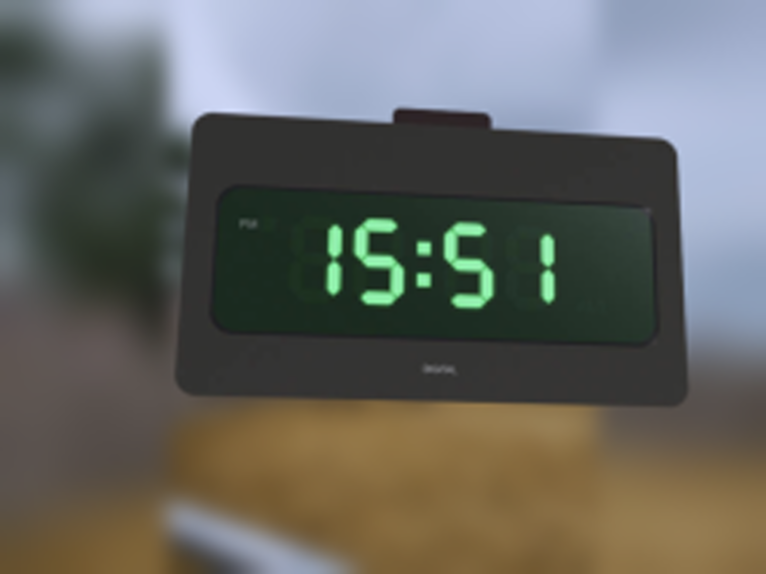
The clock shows 15.51
